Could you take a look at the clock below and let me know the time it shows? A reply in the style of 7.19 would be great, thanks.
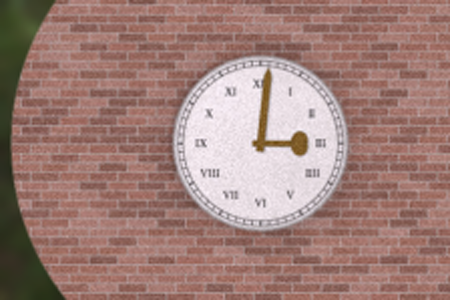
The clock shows 3.01
